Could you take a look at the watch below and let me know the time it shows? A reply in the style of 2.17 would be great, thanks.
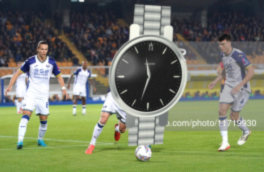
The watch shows 11.33
